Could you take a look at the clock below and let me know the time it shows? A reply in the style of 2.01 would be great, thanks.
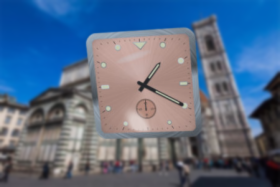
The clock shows 1.20
